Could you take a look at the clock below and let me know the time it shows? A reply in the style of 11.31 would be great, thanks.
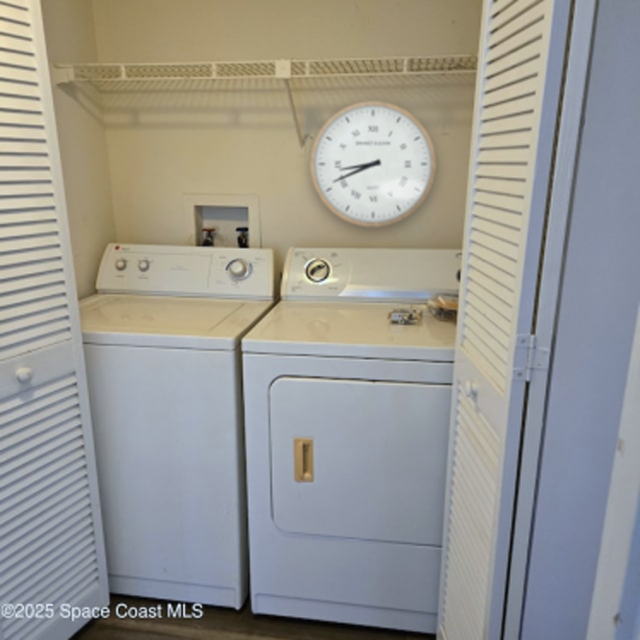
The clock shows 8.41
